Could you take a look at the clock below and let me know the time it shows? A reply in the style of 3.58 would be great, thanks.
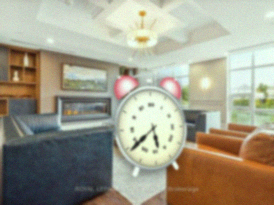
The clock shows 5.39
